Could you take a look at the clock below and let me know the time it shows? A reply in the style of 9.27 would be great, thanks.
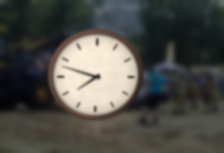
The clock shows 7.48
